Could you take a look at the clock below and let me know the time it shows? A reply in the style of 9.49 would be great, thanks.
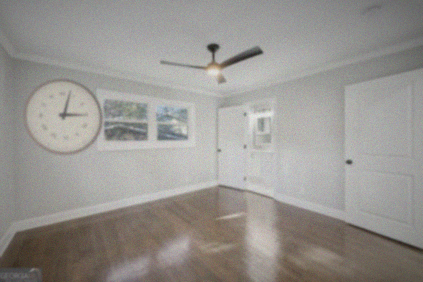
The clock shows 3.03
